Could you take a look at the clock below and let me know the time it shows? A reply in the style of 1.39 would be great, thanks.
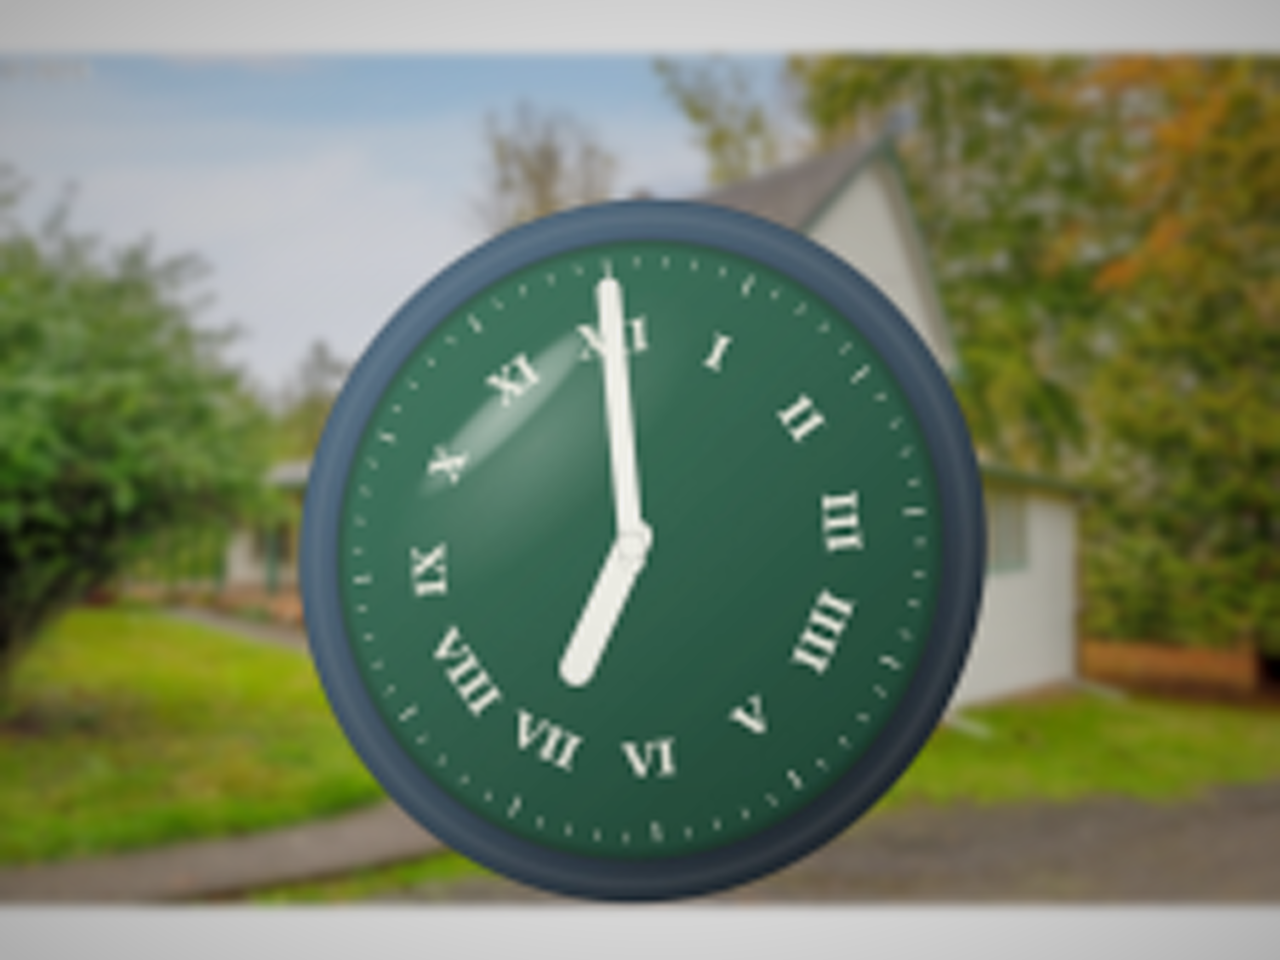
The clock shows 7.00
